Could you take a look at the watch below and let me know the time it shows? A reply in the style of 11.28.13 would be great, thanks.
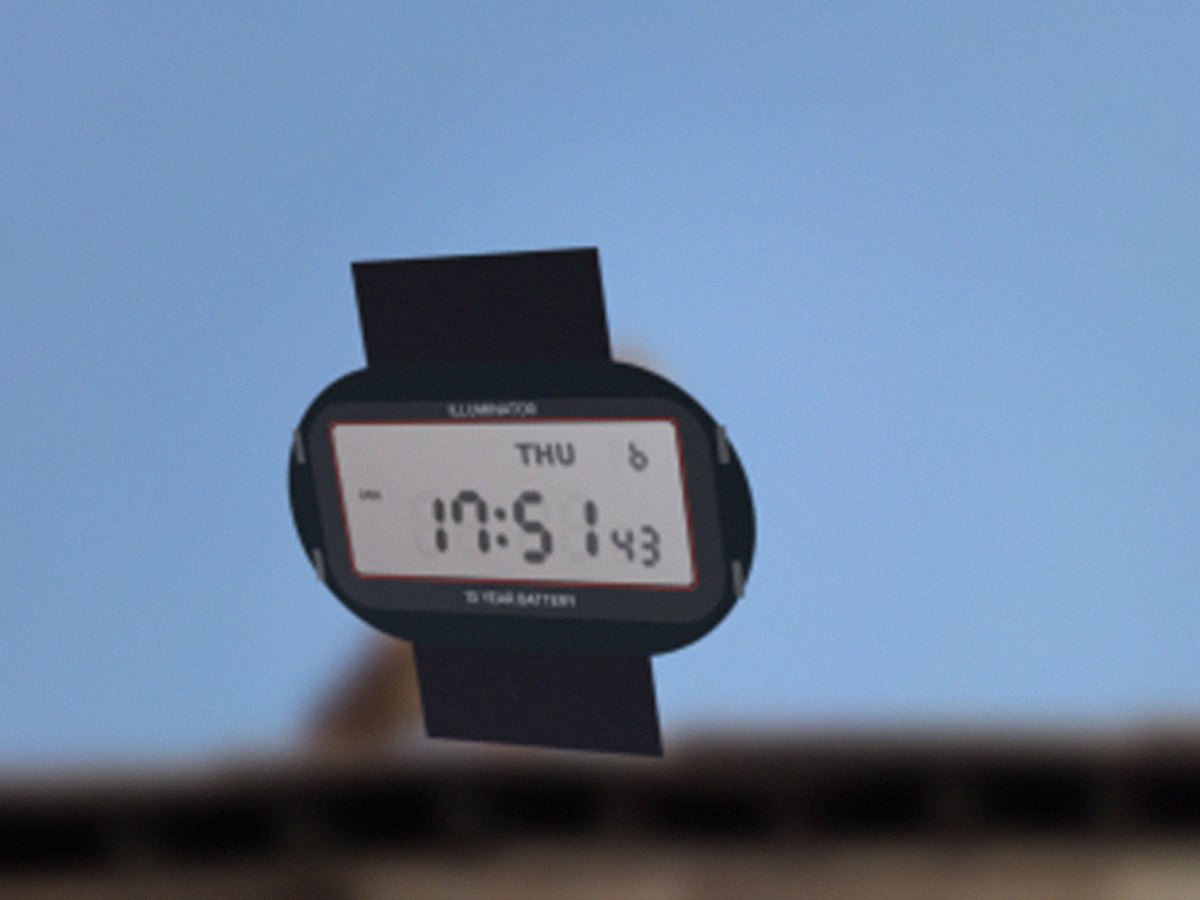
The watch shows 17.51.43
